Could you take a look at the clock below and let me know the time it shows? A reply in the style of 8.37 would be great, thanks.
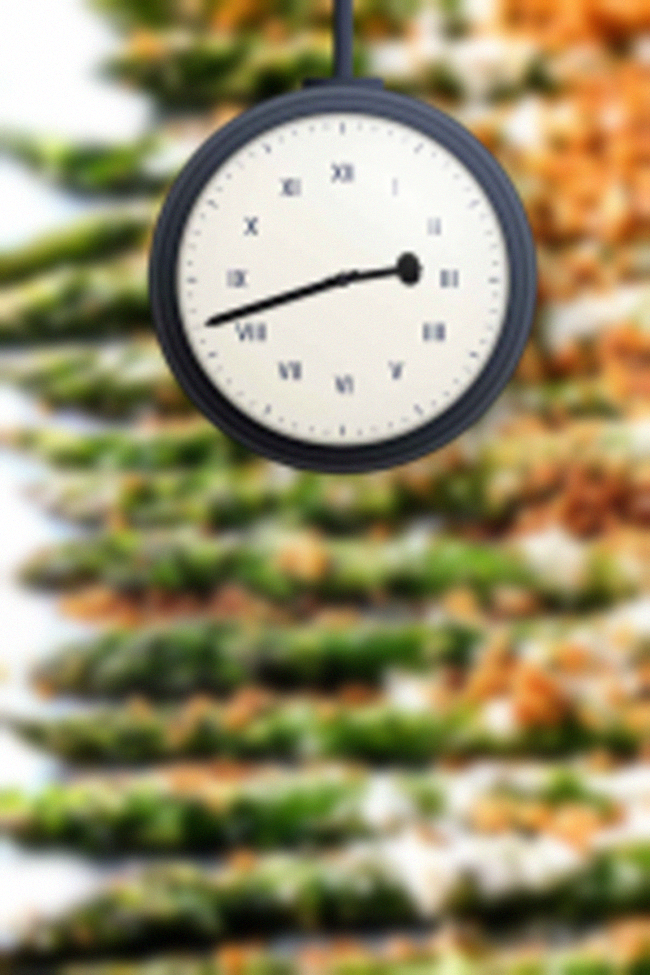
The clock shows 2.42
